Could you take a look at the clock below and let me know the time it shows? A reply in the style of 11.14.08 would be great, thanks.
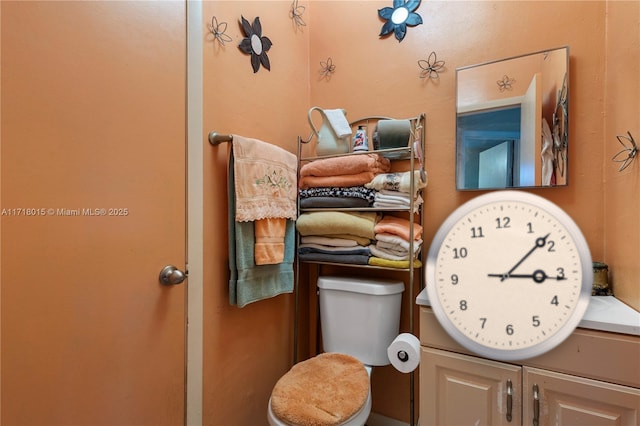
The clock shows 3.08.16
